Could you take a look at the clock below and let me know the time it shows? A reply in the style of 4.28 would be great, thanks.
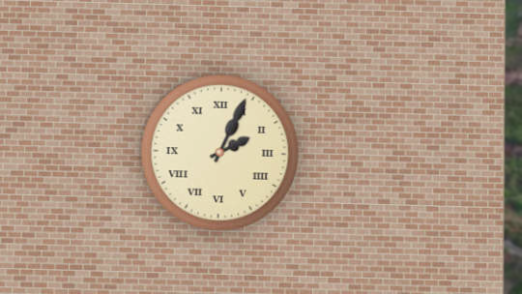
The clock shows 2.04
